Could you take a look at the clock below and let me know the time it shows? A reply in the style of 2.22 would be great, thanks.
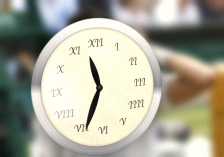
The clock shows 11.34
